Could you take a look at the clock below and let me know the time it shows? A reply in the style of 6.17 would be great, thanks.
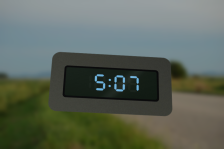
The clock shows 5.07
